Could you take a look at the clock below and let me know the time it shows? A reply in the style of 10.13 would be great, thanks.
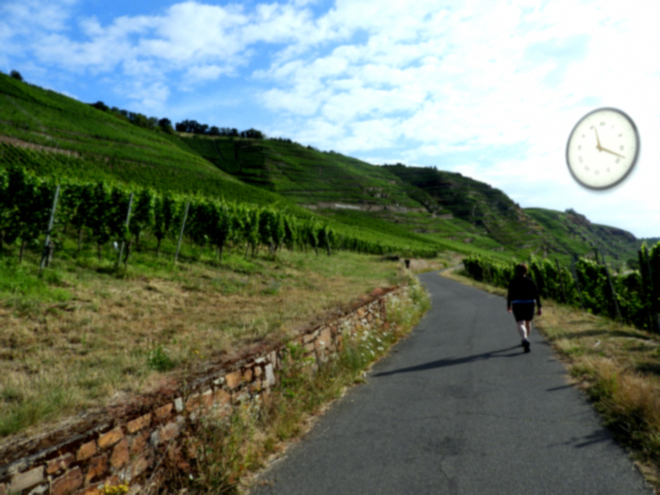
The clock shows 11.18
